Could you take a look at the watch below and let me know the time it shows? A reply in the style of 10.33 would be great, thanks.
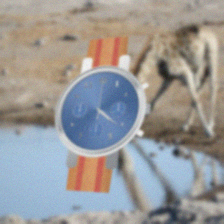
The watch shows 4.21
